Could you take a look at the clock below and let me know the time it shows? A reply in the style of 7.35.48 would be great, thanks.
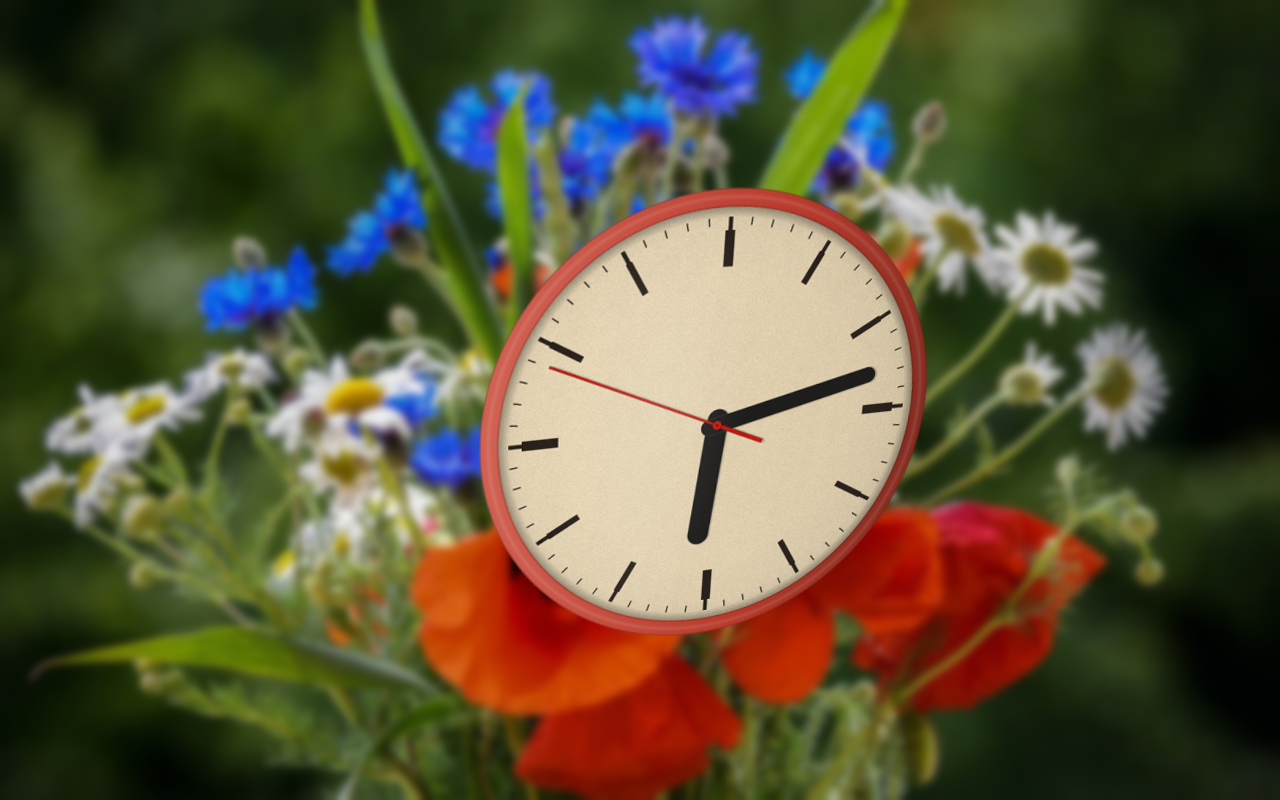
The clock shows 6.12.49
